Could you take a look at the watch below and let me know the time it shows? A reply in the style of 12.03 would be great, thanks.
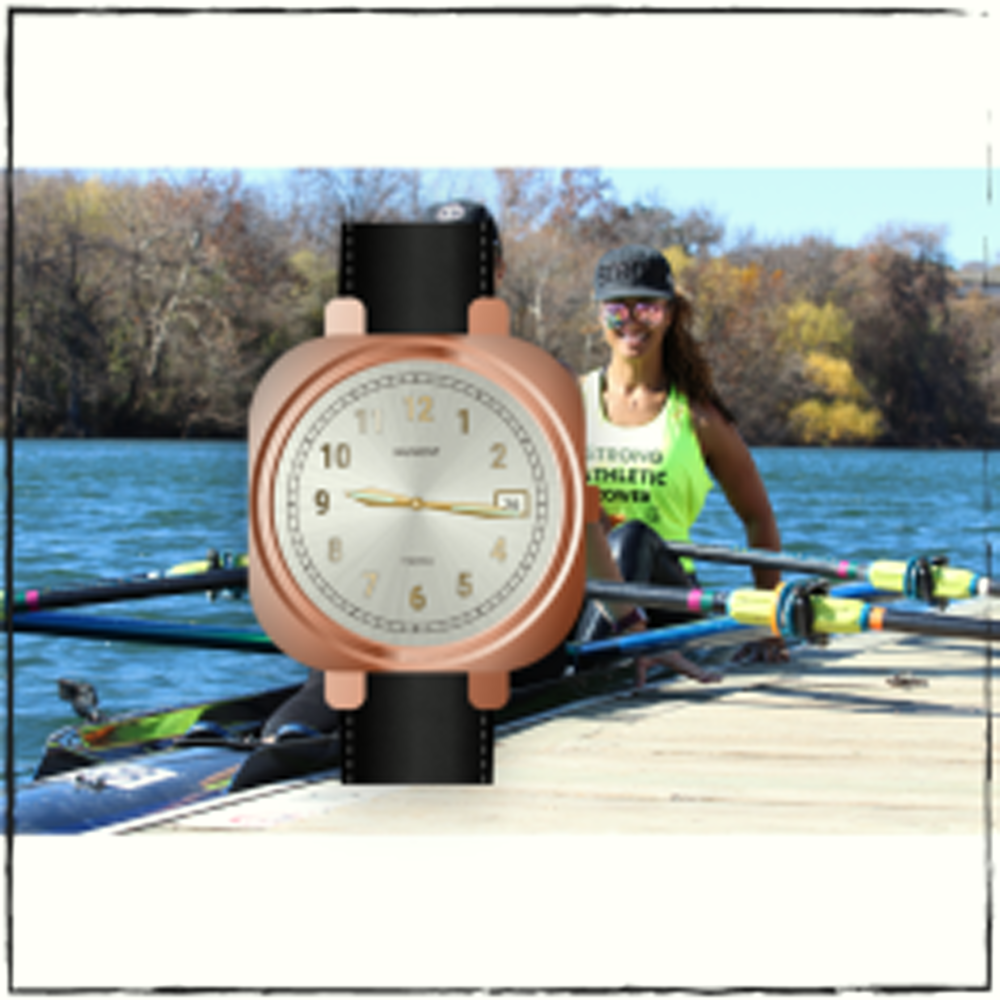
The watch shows 9.16
